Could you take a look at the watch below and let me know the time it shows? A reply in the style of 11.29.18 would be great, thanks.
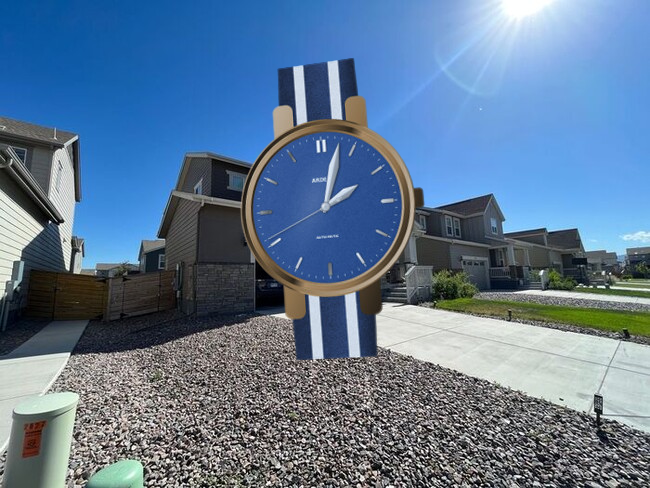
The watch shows 2.02.41
